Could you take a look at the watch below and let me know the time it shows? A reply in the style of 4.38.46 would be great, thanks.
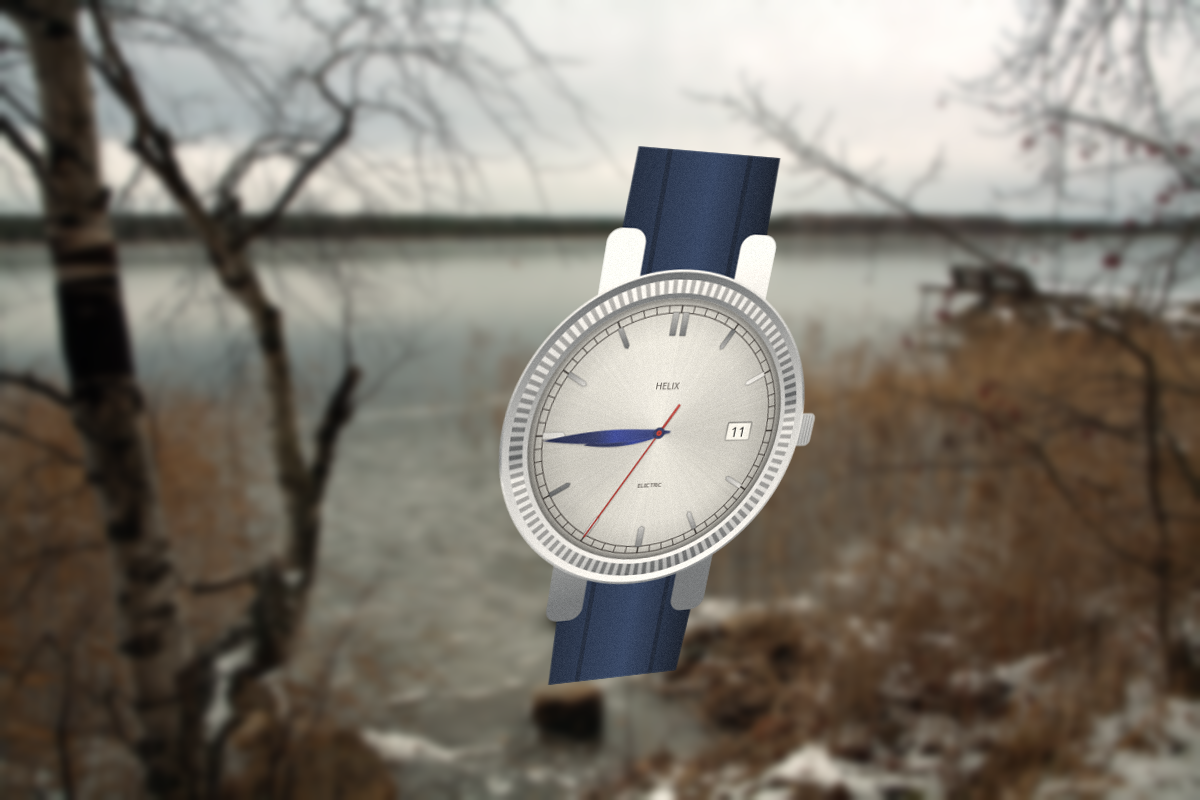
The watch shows 8.44.35
